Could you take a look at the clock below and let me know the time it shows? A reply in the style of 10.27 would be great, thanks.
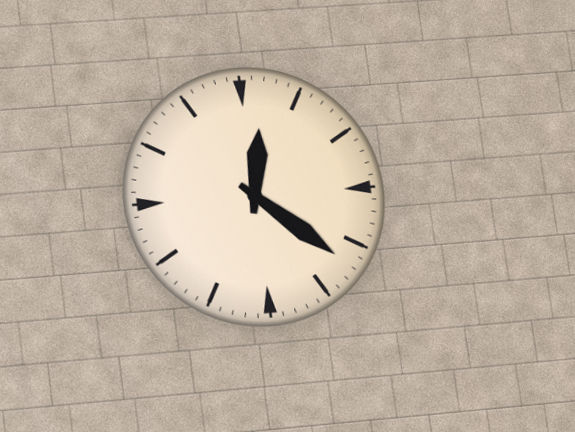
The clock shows 12.22
